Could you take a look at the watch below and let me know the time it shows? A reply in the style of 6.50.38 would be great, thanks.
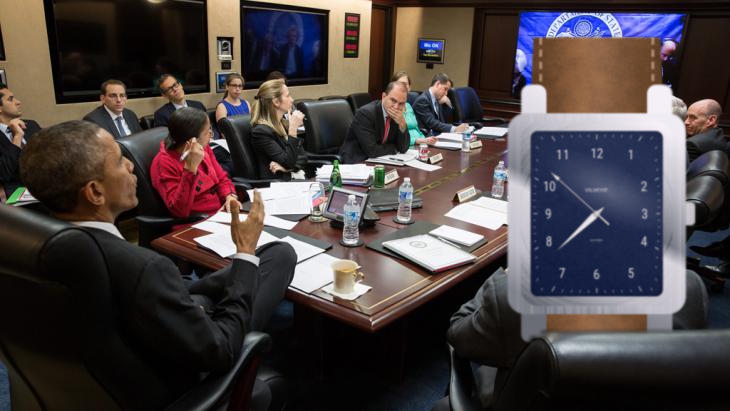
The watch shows 7.37.52
